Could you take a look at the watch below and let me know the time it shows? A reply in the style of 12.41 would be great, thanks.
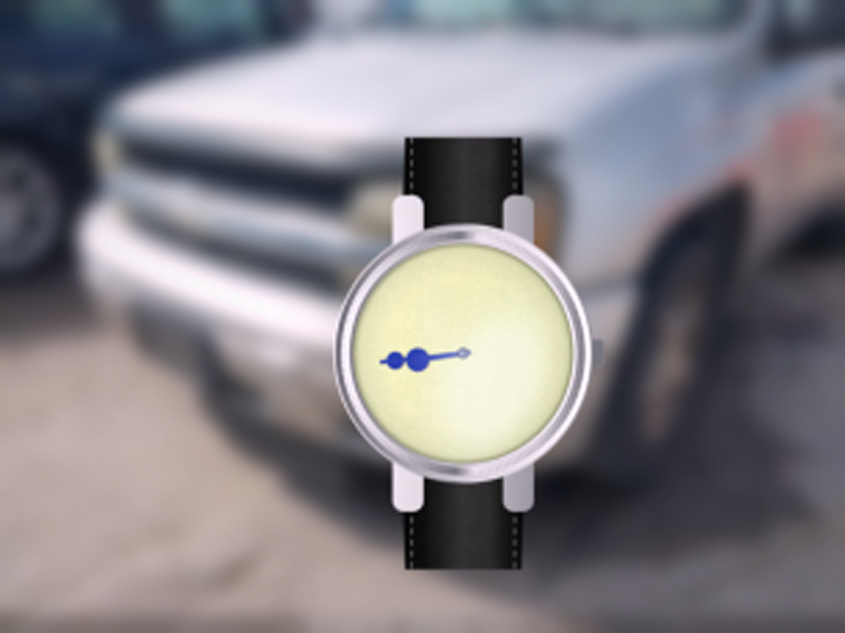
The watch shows 8.44
